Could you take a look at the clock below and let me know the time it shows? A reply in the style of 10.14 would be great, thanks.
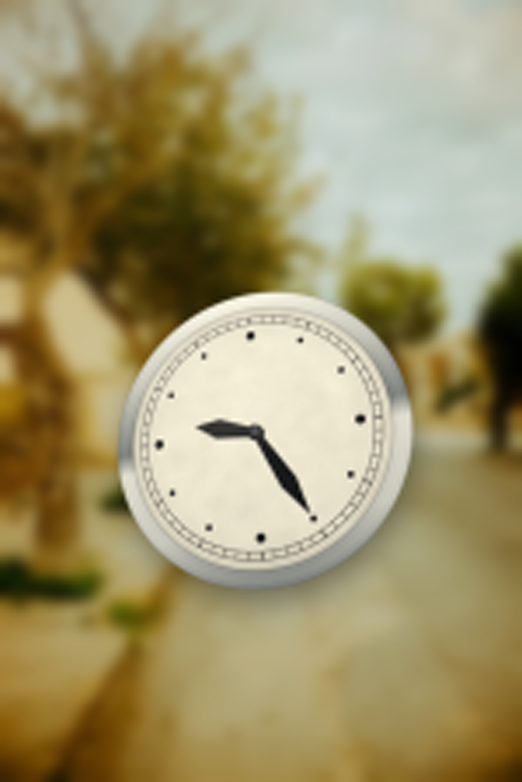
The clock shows 9.25
